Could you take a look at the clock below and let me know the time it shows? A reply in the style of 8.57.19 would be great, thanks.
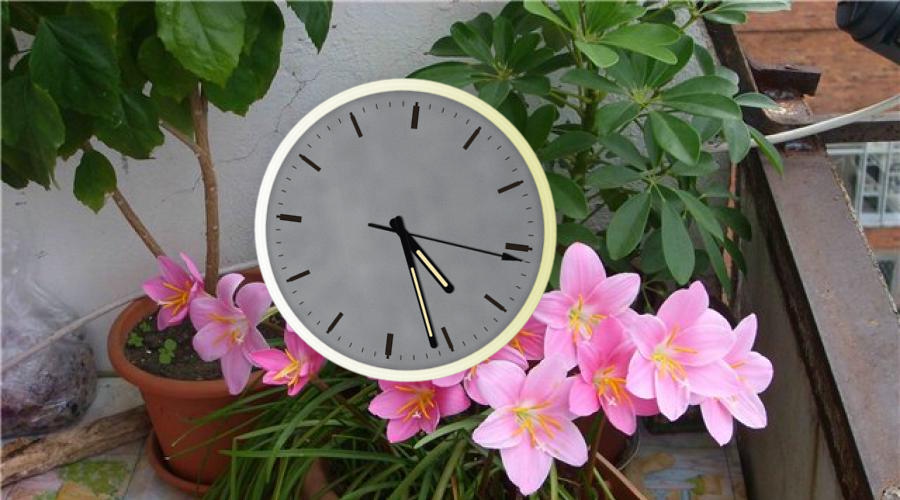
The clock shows 4.26.16
